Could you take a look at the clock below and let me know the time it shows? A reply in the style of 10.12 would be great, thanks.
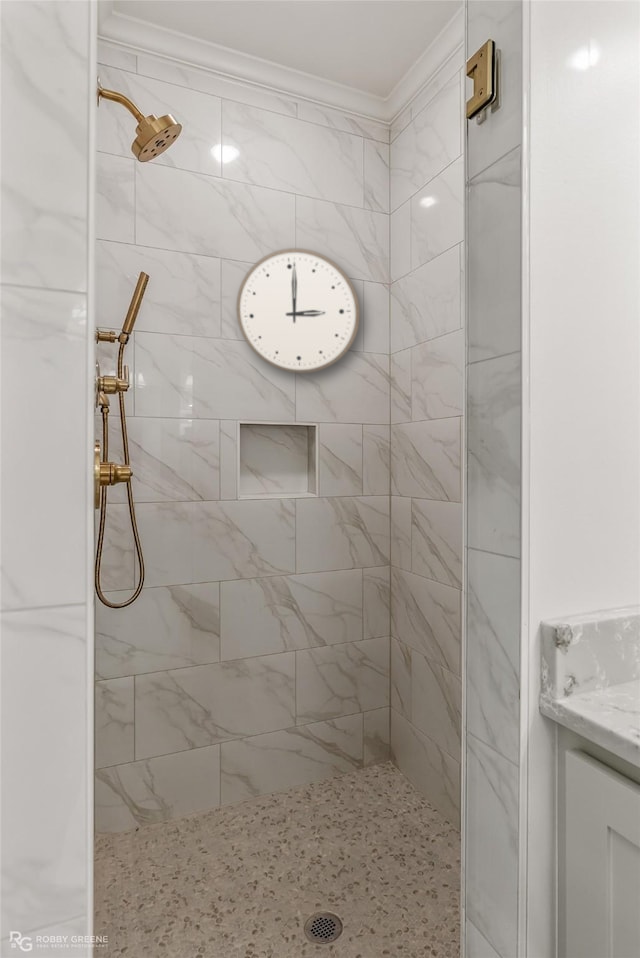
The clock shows 3.01
